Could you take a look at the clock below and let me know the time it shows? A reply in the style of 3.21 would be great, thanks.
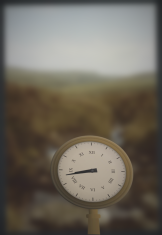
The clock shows 8.43
